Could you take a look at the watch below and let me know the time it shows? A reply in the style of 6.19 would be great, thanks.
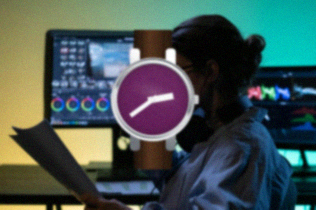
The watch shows 2.39
